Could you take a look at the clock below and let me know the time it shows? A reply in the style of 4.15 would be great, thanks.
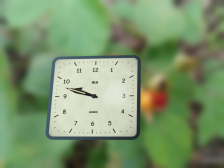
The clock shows 9.48
